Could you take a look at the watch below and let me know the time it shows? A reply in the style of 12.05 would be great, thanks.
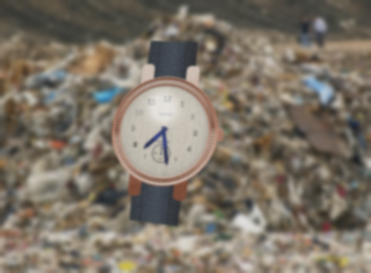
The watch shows 7.28
